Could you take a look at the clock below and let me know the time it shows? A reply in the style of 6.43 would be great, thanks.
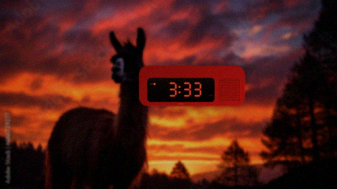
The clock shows 3.33
